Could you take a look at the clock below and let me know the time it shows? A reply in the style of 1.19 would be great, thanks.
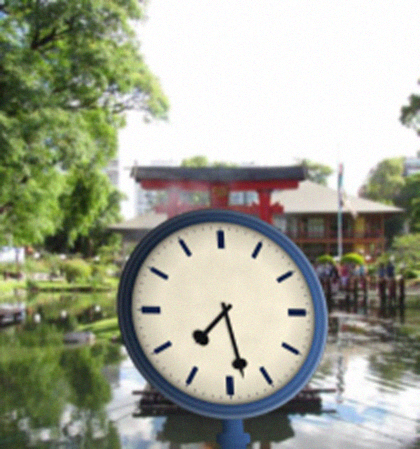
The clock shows 7.28
